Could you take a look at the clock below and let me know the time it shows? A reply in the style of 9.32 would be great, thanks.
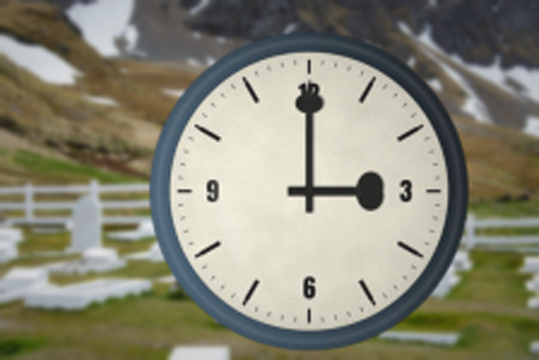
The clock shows 3.00
